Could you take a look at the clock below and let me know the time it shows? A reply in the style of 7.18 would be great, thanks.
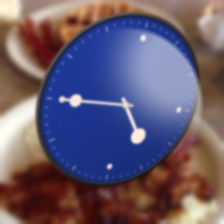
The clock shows 4.45
